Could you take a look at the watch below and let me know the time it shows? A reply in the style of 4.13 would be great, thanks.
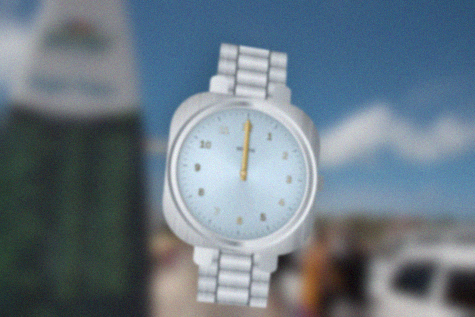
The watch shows 12.00
